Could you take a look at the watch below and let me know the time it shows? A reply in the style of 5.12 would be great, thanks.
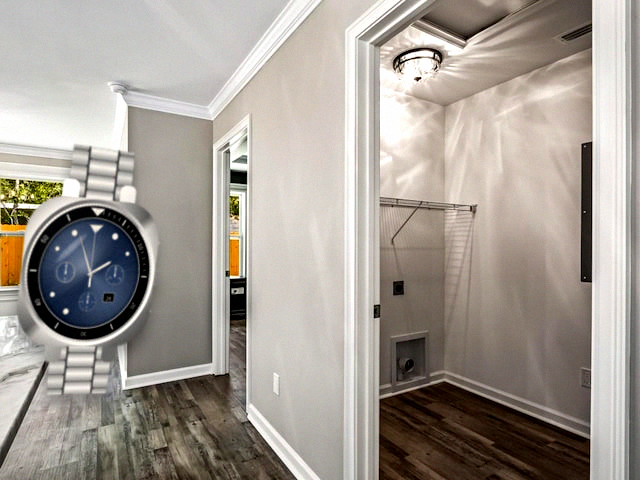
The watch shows 1.56
